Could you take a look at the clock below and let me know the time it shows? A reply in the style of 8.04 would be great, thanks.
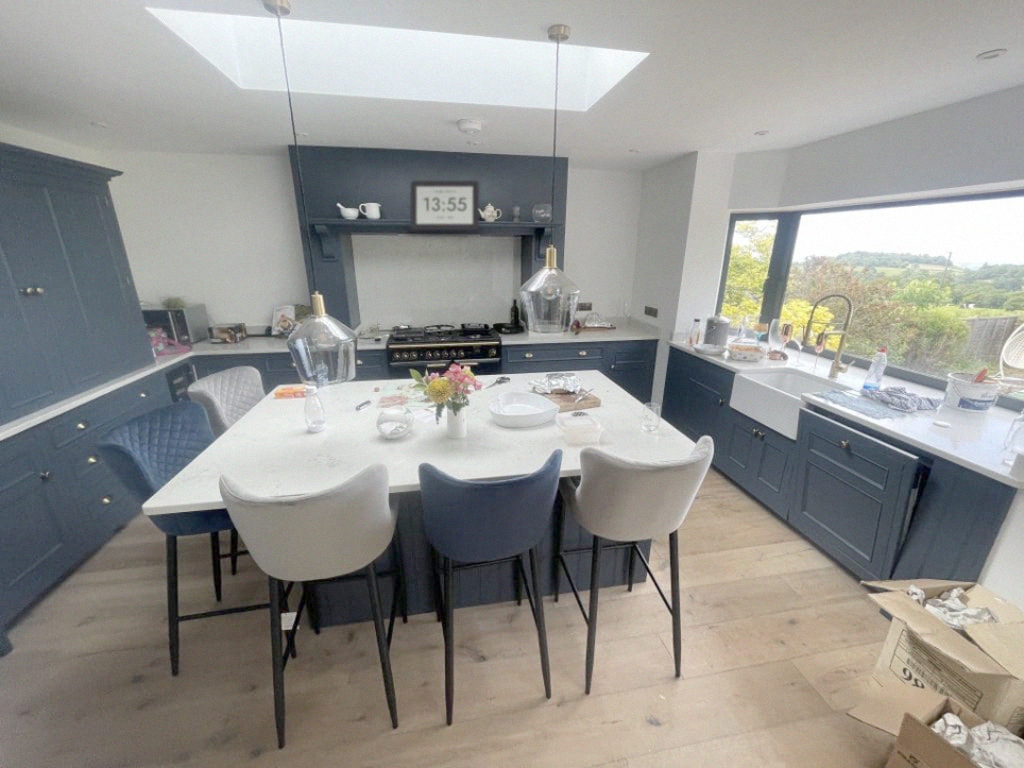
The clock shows 13.55
